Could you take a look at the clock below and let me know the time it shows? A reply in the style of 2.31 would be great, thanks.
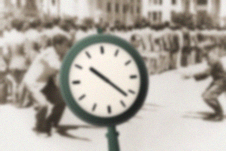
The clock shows 10.22
